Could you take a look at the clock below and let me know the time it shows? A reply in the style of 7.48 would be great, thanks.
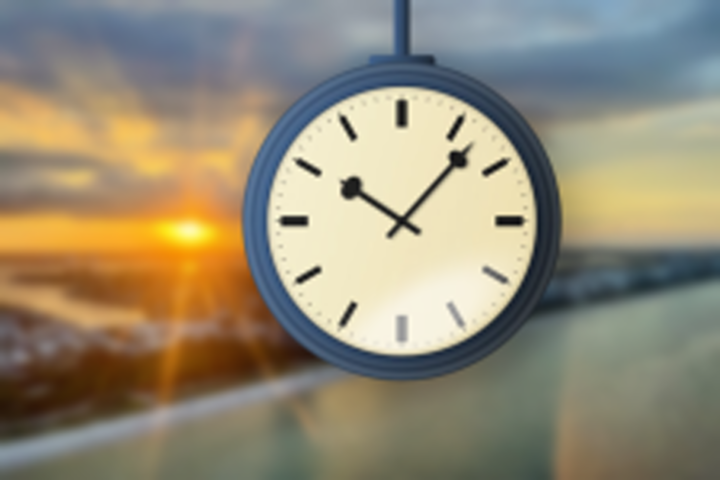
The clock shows 10.07
